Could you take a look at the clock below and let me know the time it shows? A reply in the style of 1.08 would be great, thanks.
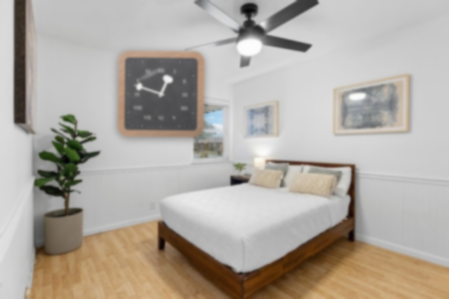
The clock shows 12.48
